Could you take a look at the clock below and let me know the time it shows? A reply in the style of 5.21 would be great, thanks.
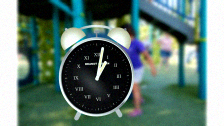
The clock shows 1.02
